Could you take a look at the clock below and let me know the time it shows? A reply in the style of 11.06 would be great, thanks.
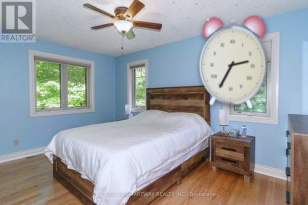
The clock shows 2.35
